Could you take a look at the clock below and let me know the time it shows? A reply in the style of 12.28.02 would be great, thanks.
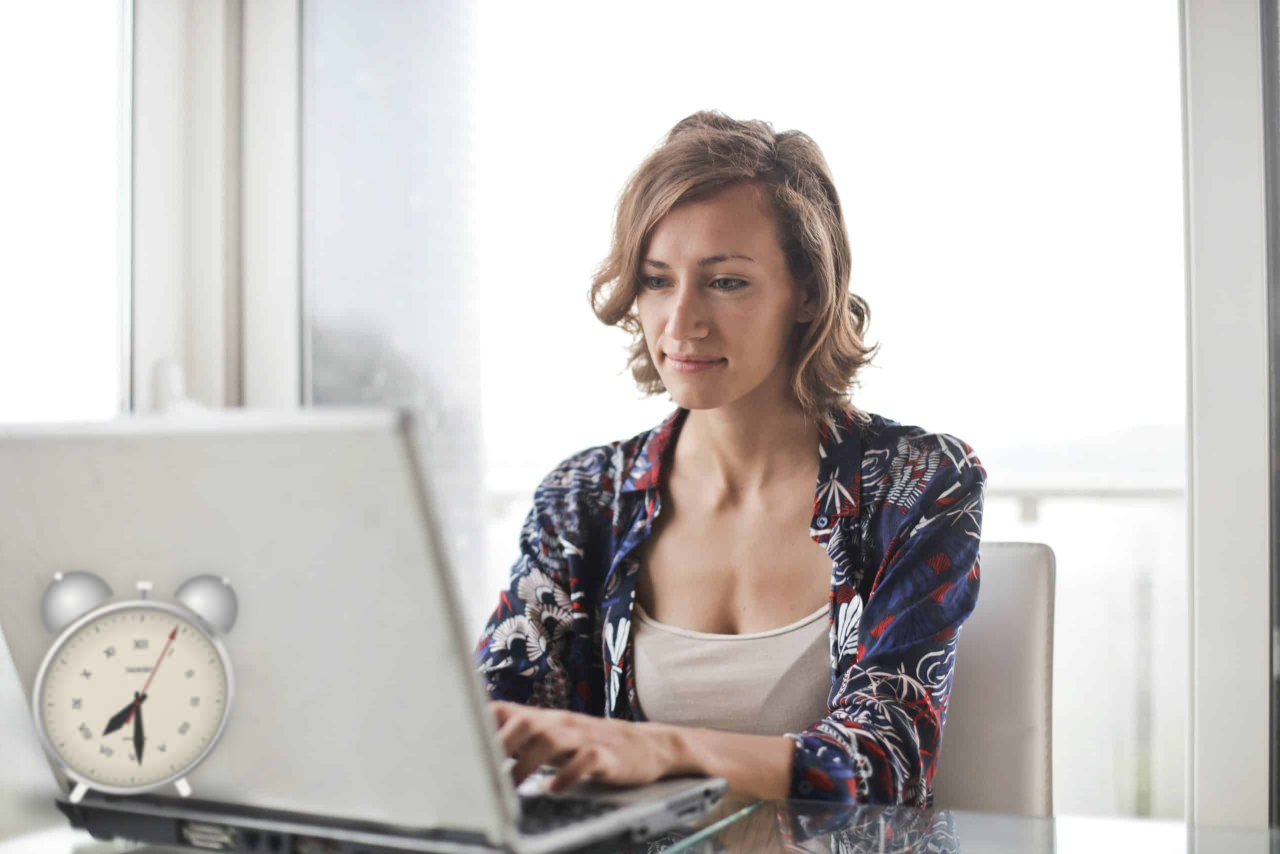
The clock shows 7.29.04
